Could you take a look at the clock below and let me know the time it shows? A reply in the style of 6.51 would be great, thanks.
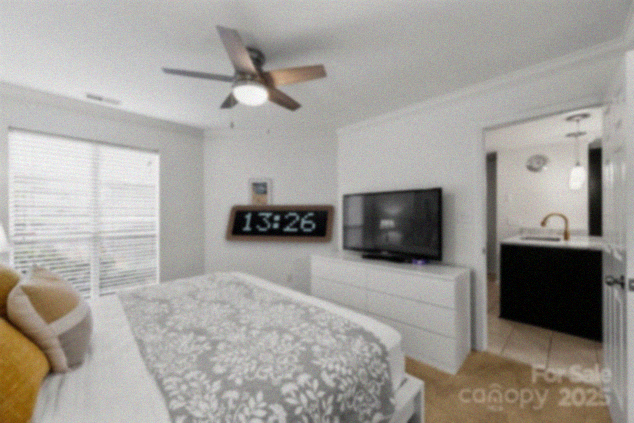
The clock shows 13.26
